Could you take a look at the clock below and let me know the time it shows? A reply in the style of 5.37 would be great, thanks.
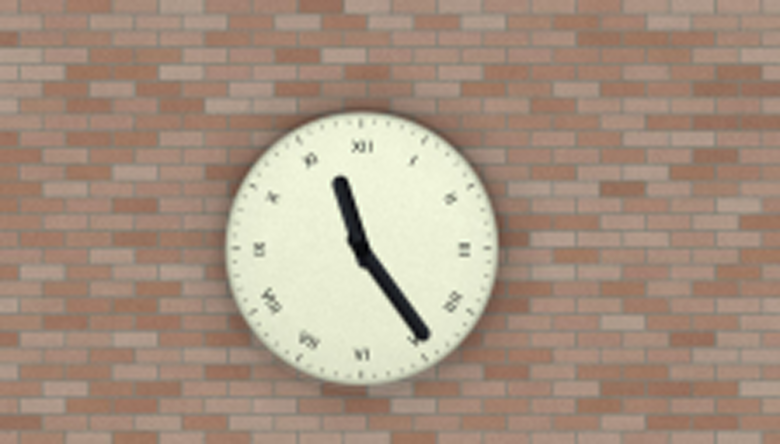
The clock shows 11.24
